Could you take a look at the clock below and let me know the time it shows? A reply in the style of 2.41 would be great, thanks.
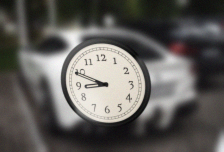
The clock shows 8.49
